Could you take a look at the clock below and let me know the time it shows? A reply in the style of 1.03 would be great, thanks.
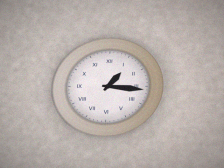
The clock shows 1.16
